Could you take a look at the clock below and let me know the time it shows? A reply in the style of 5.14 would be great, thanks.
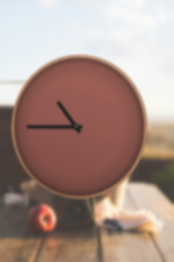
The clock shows 10.45
